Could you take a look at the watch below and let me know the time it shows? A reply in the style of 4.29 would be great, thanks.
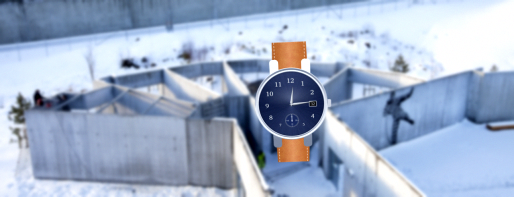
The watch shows 12.14
